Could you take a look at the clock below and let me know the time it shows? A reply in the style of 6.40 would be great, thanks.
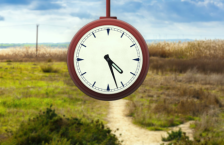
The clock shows 4.27
